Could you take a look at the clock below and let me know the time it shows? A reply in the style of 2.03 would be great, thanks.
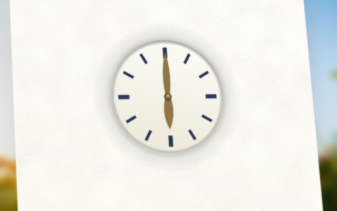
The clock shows 6.00
